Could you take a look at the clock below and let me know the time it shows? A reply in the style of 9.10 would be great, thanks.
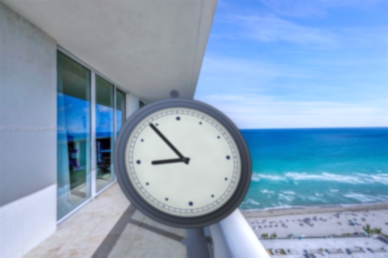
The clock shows 8.54
